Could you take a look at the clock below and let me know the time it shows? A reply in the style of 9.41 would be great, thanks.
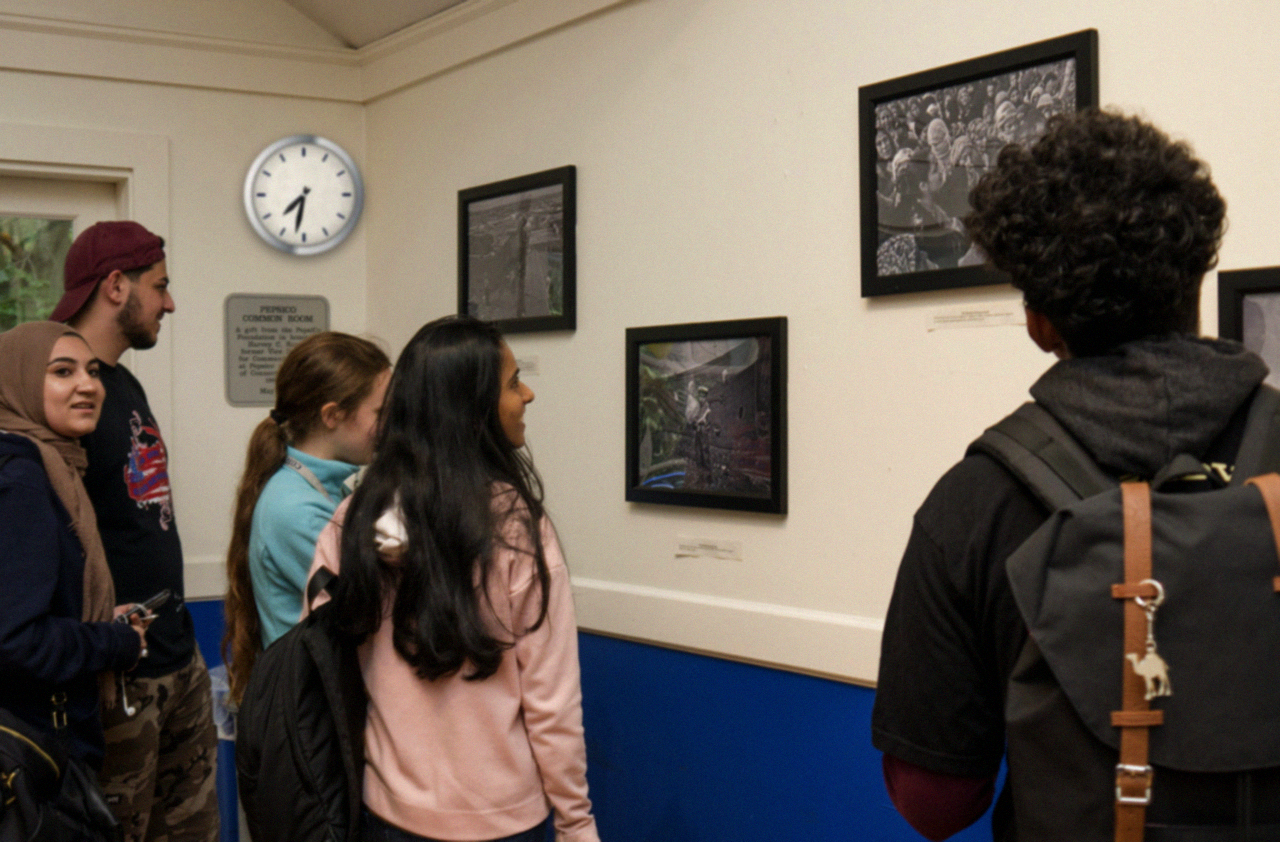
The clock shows 7.32
